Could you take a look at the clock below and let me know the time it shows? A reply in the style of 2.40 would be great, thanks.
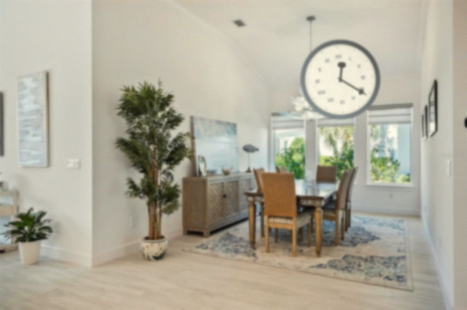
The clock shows 12.21
